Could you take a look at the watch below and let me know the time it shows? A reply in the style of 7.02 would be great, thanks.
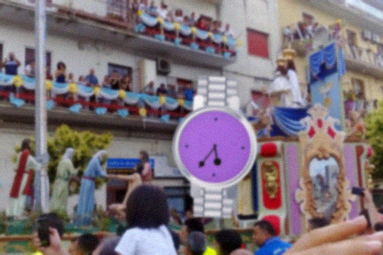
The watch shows 5.36
